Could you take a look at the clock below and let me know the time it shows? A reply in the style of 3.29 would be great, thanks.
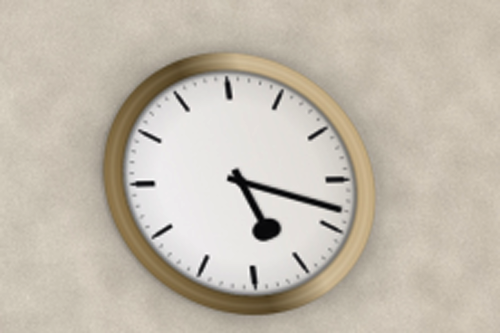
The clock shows 5.18
